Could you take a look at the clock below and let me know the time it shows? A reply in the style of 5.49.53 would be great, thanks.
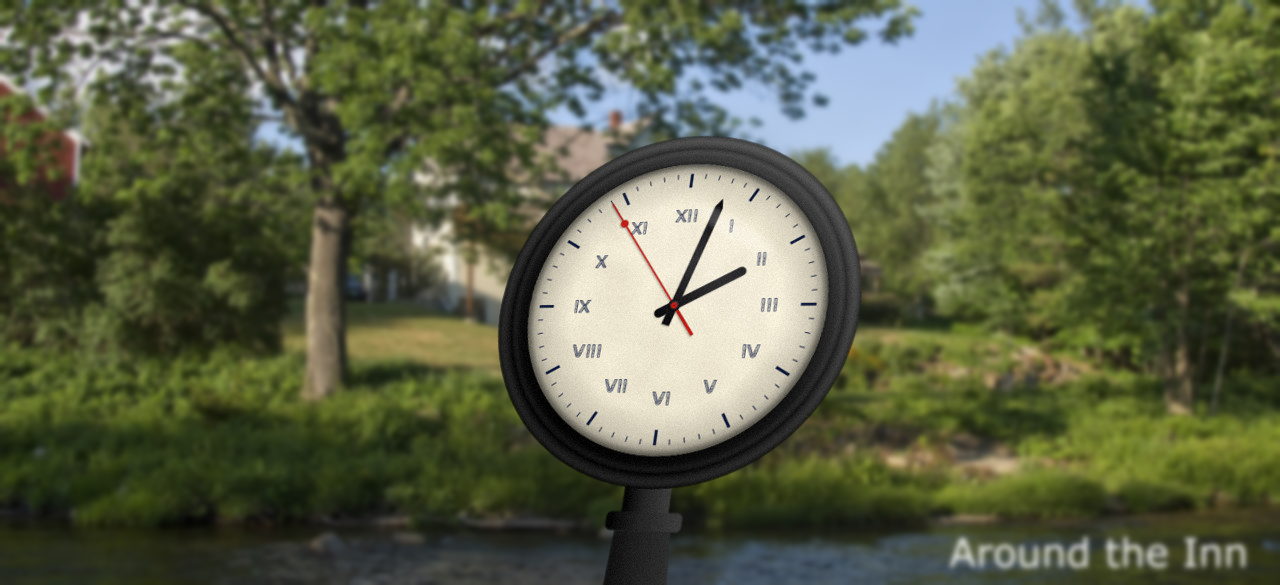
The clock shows 2.02.54
